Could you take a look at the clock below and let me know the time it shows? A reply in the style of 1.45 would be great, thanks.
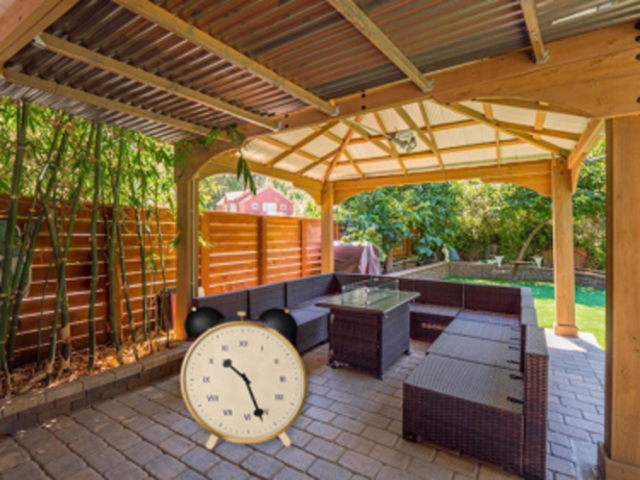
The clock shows 10.27
